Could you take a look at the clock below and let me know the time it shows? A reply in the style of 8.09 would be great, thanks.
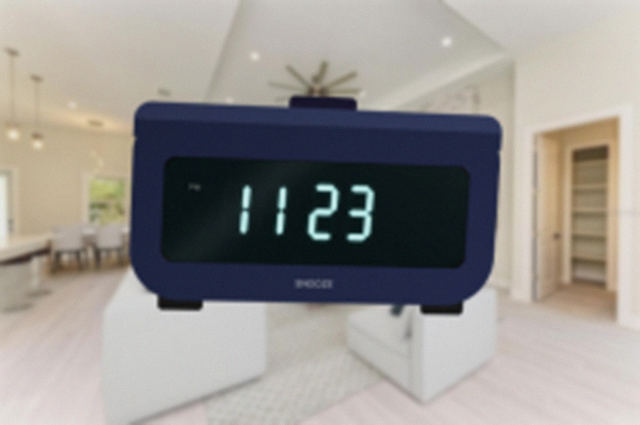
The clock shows 11.23
